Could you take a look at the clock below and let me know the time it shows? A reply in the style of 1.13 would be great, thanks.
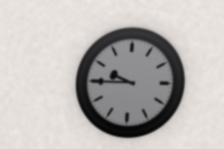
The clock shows 9.45
